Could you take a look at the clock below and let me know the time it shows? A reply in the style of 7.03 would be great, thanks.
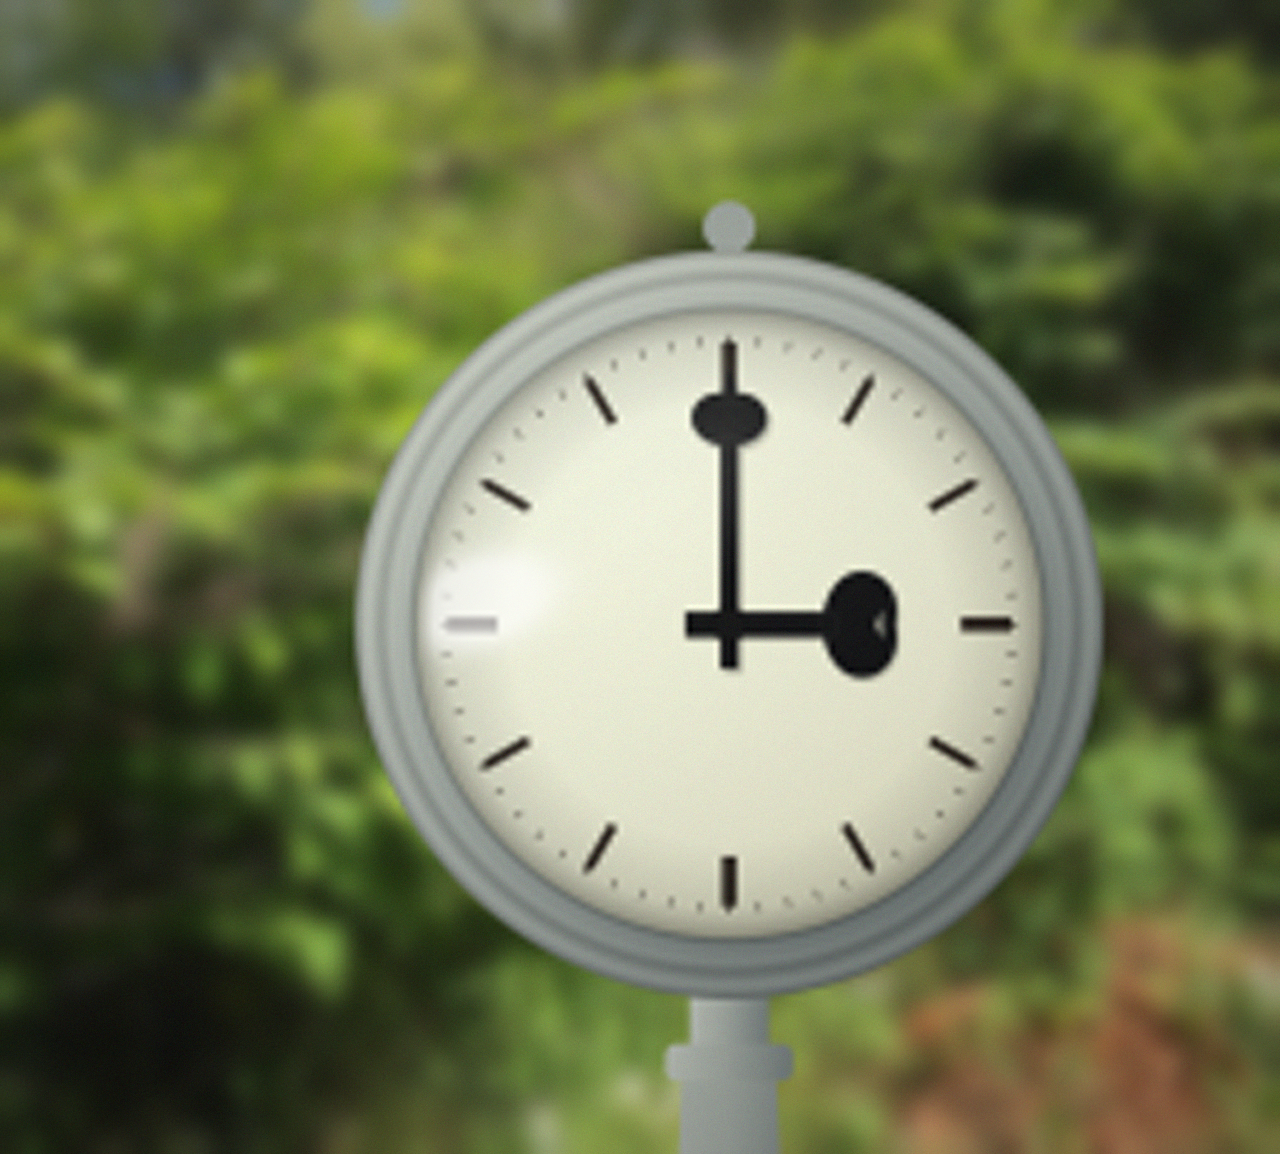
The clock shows 3.00
